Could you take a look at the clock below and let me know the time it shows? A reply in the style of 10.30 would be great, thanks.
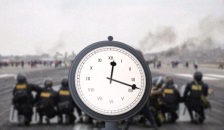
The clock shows 12.18
